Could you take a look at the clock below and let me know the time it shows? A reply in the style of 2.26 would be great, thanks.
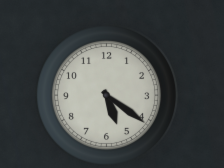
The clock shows 5.21
